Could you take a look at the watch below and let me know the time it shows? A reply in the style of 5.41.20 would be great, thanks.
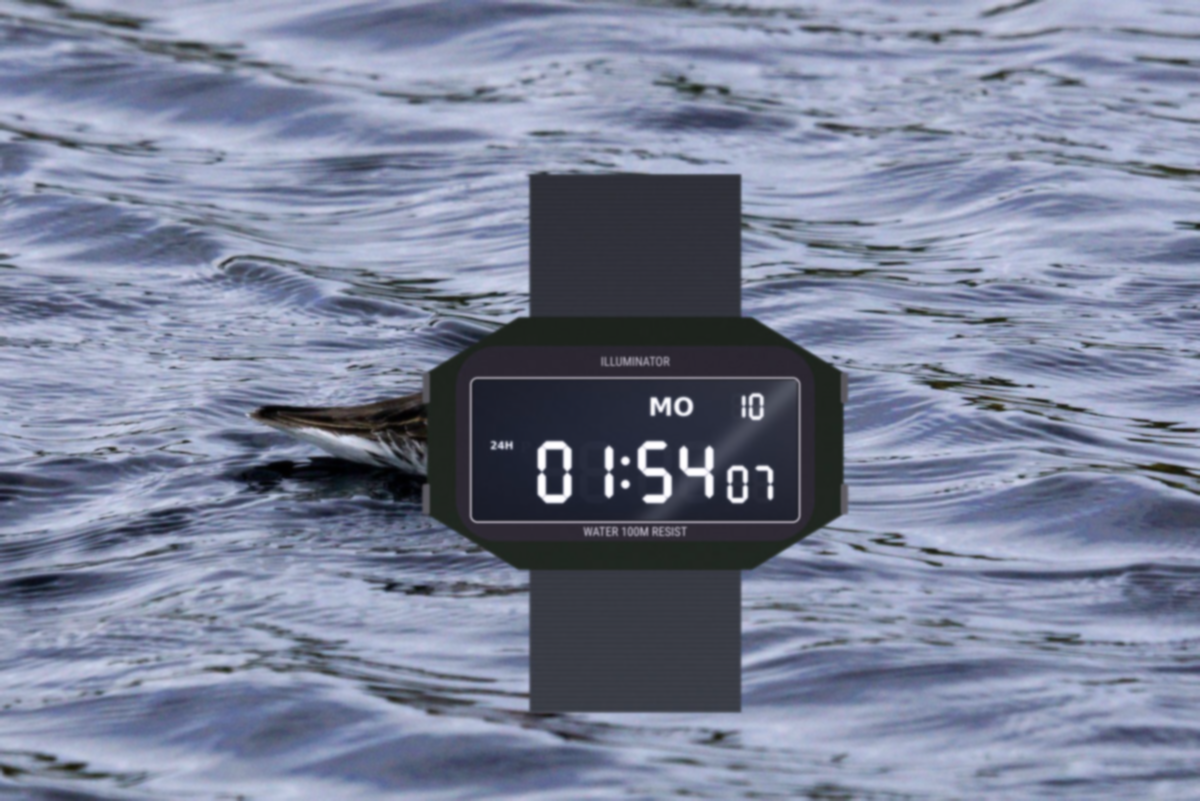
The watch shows 1.54.07
